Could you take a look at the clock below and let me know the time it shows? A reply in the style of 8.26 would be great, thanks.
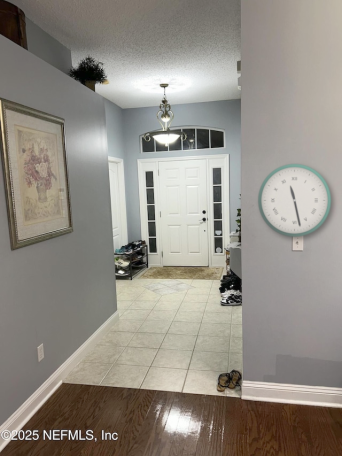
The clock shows 11.28
